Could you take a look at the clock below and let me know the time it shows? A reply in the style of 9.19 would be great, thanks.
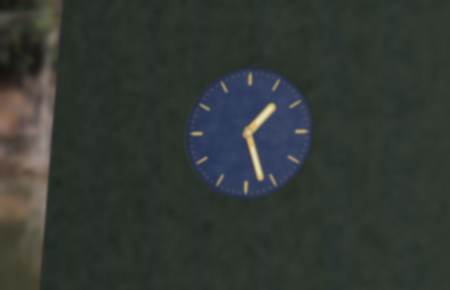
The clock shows 1.27
